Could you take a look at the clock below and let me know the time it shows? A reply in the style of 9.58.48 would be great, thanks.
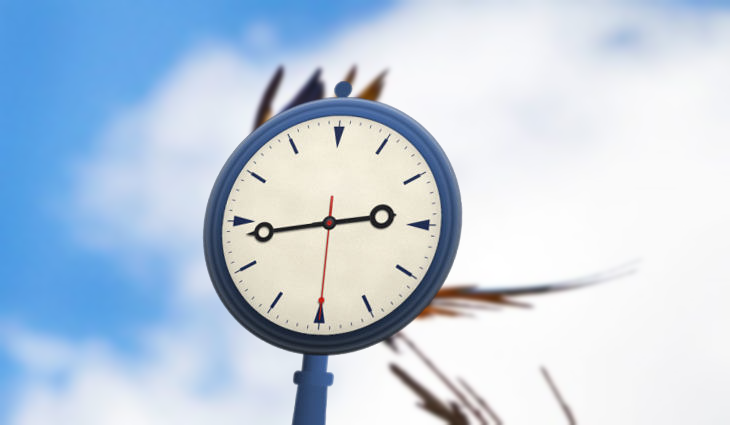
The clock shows 2.43.30
